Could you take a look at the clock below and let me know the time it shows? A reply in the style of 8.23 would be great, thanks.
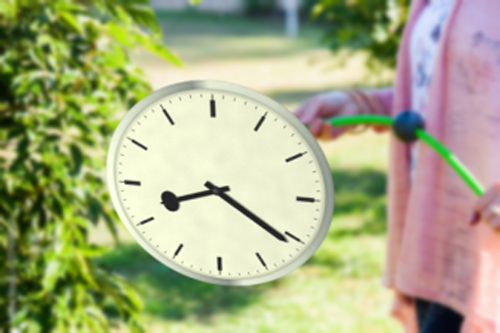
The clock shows 8.21
